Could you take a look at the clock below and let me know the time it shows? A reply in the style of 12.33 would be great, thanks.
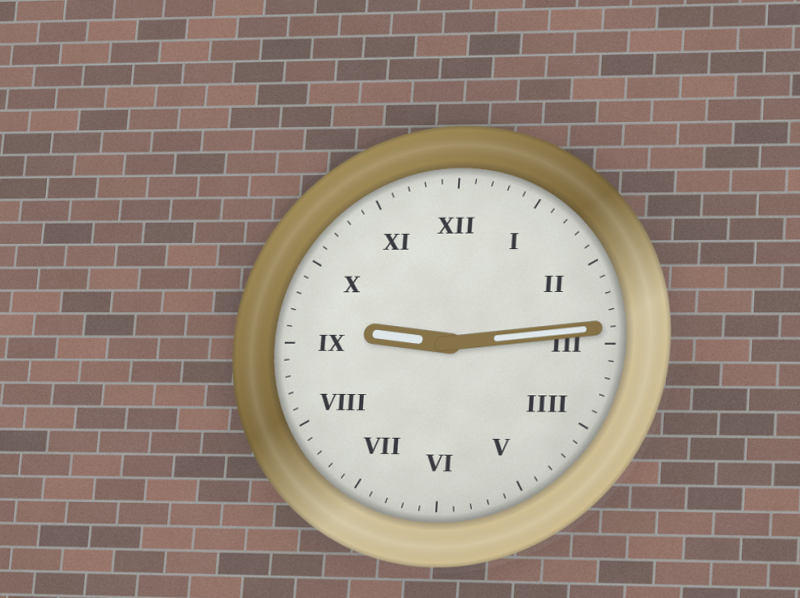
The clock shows 9.14
